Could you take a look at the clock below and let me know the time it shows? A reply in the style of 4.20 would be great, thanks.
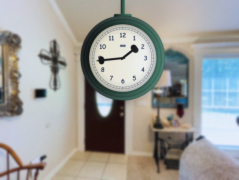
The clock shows 1.44
